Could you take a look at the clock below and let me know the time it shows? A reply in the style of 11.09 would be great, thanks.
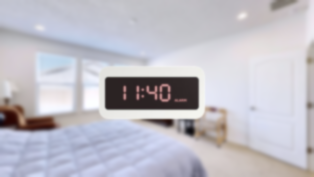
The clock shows 11.40
